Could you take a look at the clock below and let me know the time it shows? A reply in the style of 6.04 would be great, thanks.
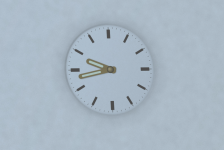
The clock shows 9.43
